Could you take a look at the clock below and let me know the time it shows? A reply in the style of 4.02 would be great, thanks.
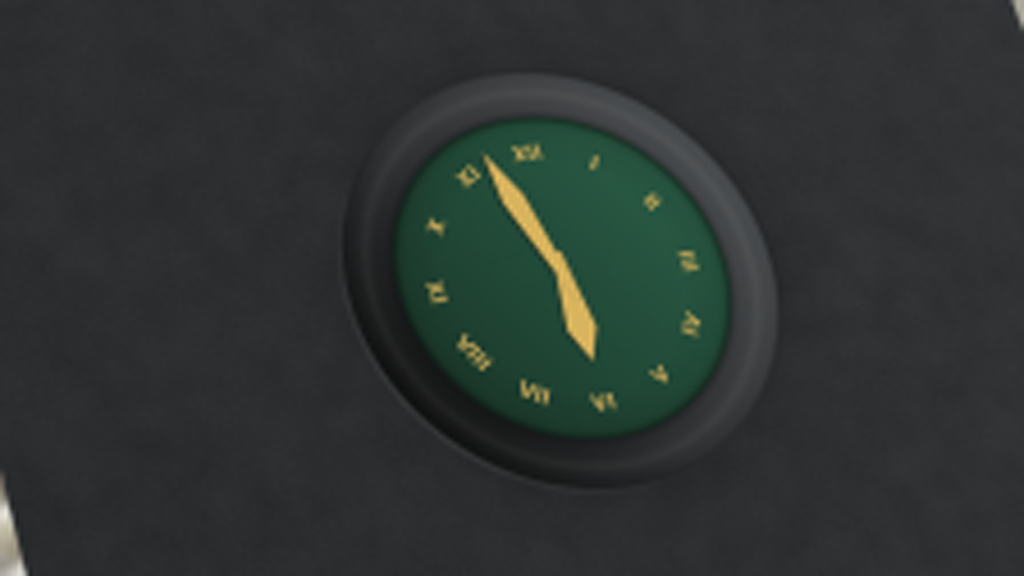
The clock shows 5.57
